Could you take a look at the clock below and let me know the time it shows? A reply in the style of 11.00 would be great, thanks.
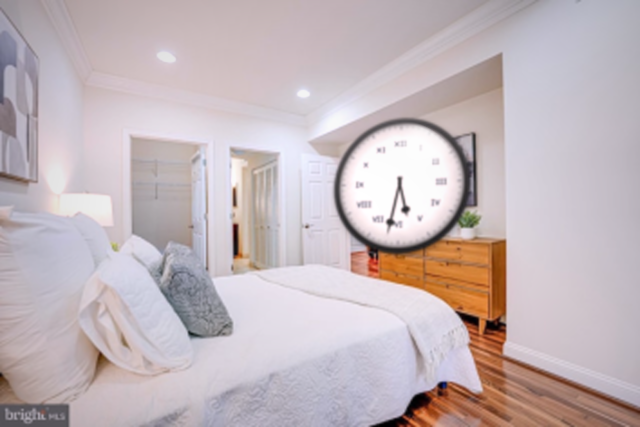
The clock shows 5.32
